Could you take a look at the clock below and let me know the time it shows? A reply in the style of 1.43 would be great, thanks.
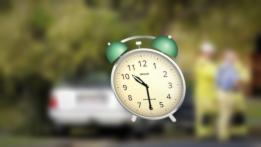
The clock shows 10.30
